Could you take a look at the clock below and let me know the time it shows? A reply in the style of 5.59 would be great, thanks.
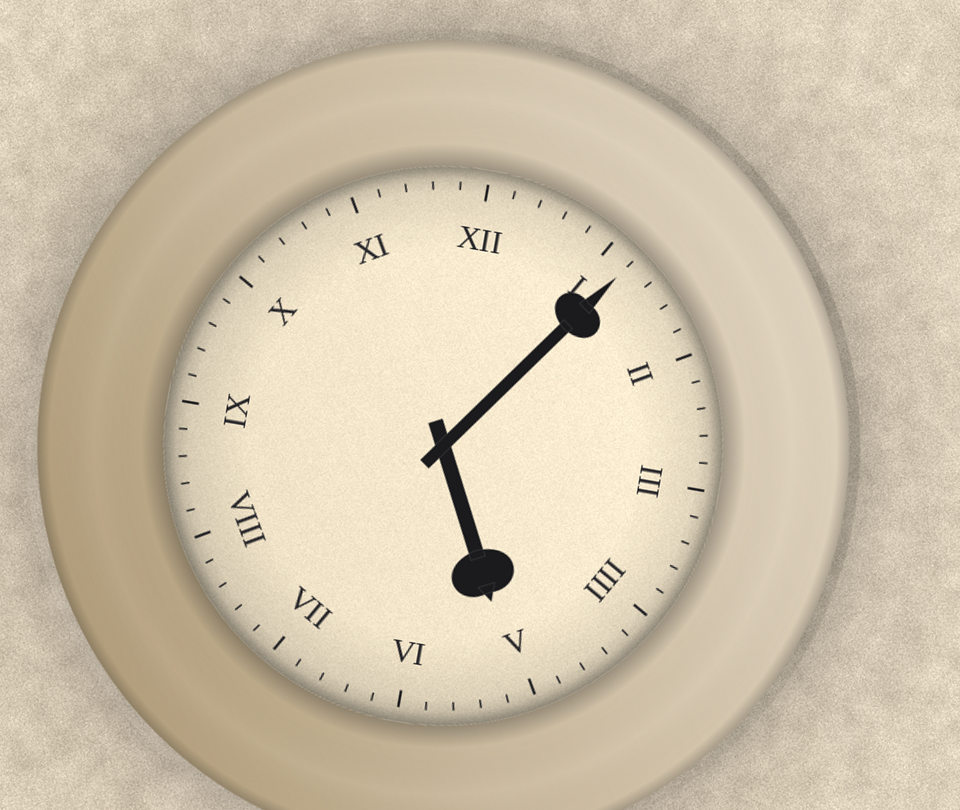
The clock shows 5.06
